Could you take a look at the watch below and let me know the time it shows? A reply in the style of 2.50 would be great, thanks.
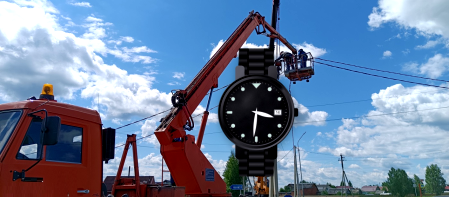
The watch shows 3.31
